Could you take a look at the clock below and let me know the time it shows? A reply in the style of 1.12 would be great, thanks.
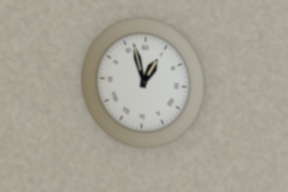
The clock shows 12.57
